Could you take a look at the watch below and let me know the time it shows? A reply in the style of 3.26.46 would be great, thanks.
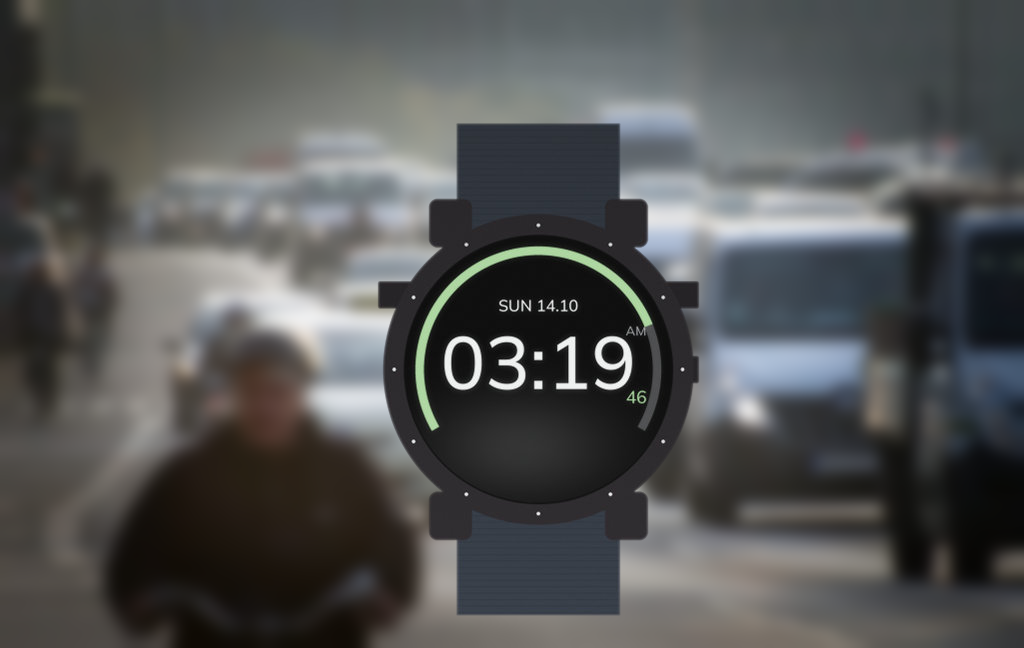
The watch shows 3.19.46
